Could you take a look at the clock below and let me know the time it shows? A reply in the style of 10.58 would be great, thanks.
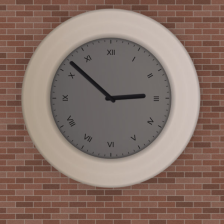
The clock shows 2.52
